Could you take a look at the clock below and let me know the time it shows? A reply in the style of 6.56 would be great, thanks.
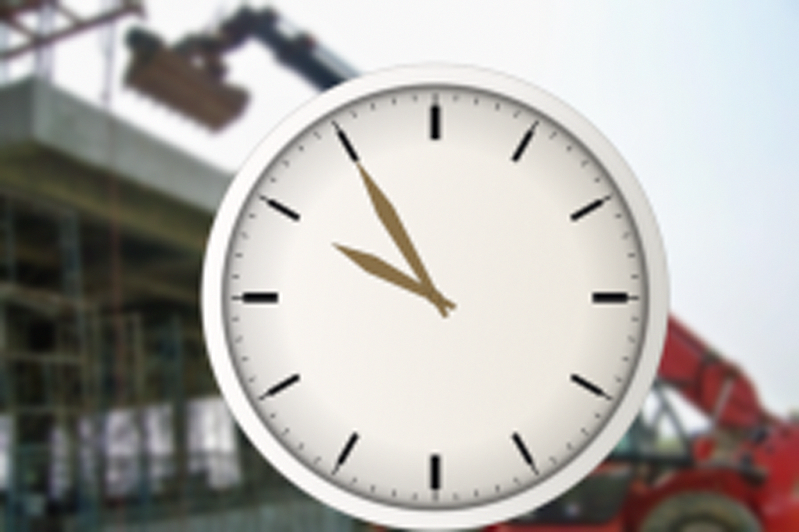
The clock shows 9.55
